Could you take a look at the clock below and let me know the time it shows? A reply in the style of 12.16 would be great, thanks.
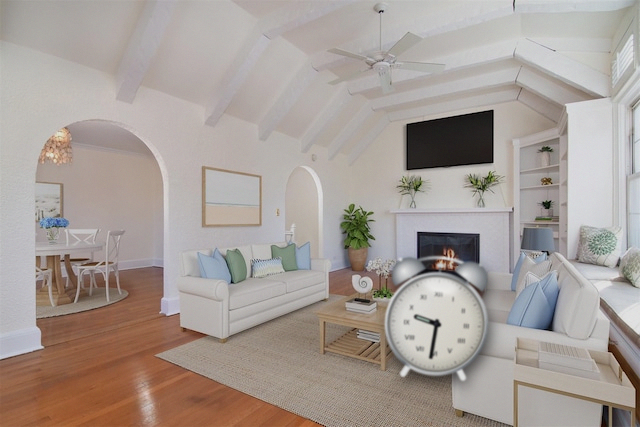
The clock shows 9.31
